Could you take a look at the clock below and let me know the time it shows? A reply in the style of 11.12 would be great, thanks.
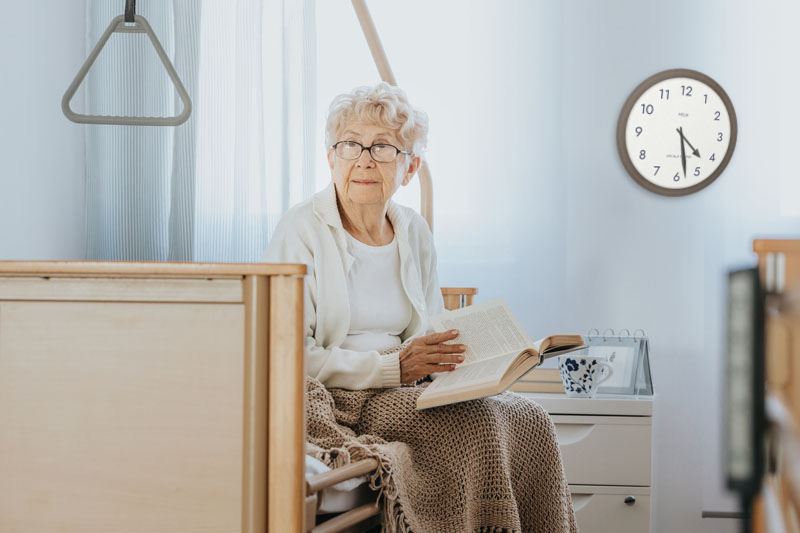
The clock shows 4.28
